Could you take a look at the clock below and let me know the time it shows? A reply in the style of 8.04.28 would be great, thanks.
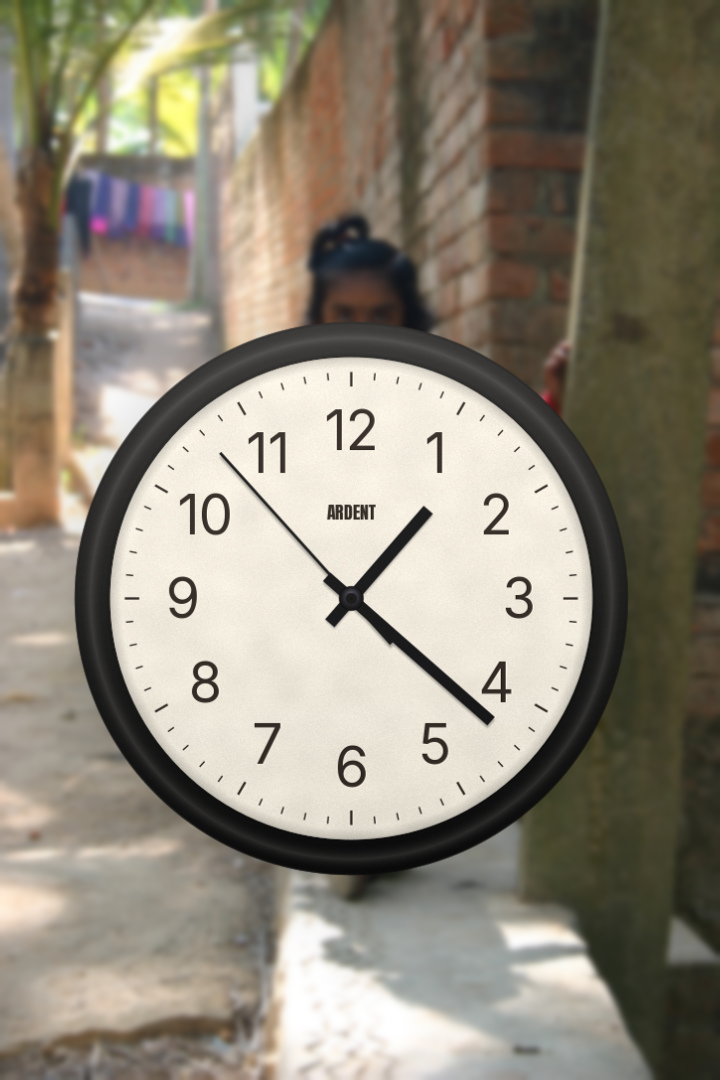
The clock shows 1.21.53
